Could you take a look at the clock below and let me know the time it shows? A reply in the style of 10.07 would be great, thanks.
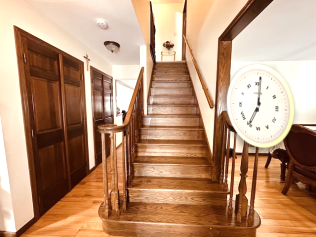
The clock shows 7.01
